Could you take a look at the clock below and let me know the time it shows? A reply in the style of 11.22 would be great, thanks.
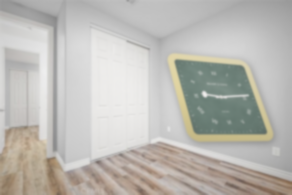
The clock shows 9.14
